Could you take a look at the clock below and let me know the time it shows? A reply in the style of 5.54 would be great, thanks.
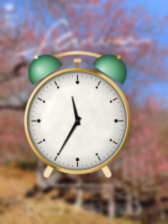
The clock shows 11.35
